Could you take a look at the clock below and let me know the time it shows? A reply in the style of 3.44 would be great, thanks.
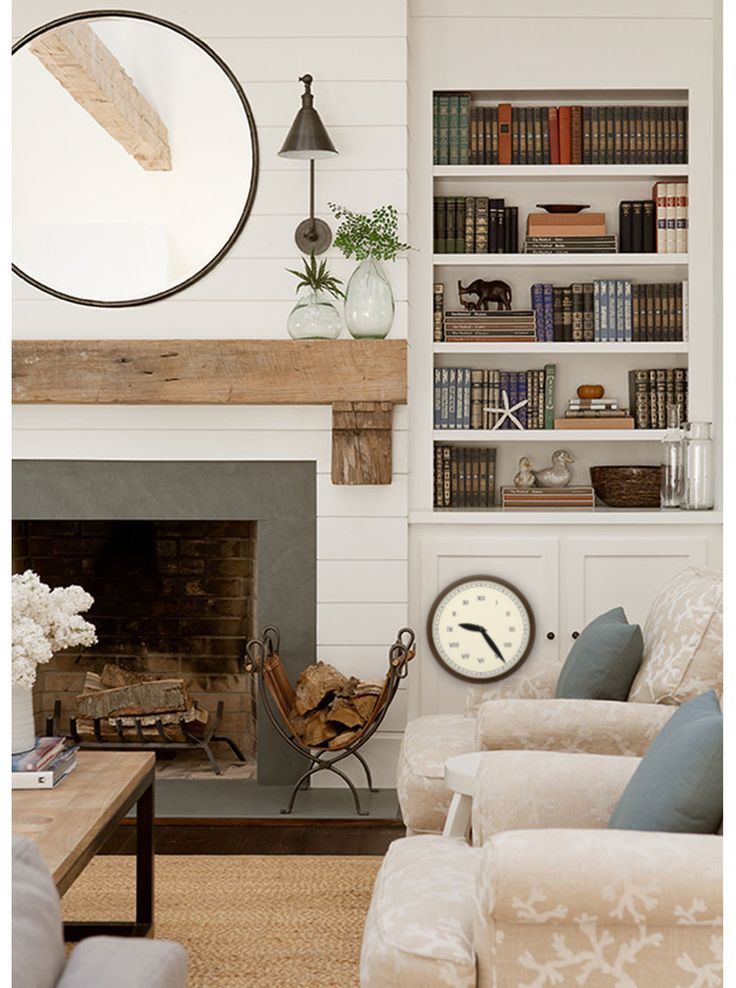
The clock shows 9.24
